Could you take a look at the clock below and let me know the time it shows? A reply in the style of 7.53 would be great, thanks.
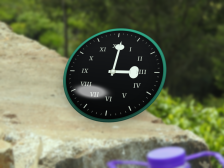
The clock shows 3.01
